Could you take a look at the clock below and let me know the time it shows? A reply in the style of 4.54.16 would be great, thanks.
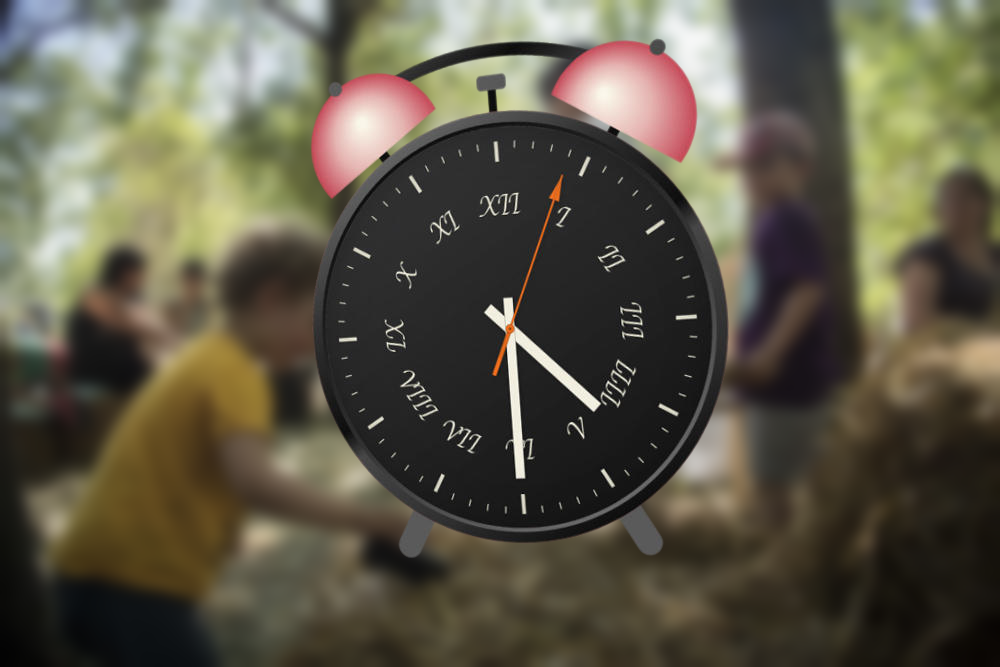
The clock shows 4.30.04
